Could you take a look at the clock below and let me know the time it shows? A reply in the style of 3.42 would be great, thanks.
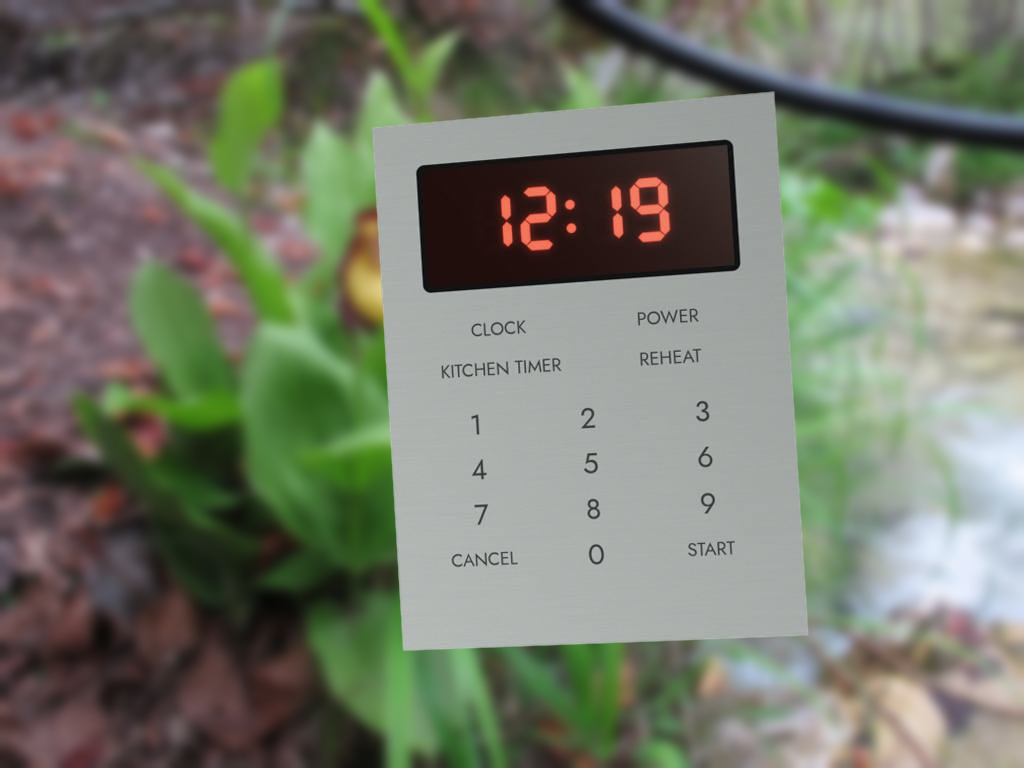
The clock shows 12.19
